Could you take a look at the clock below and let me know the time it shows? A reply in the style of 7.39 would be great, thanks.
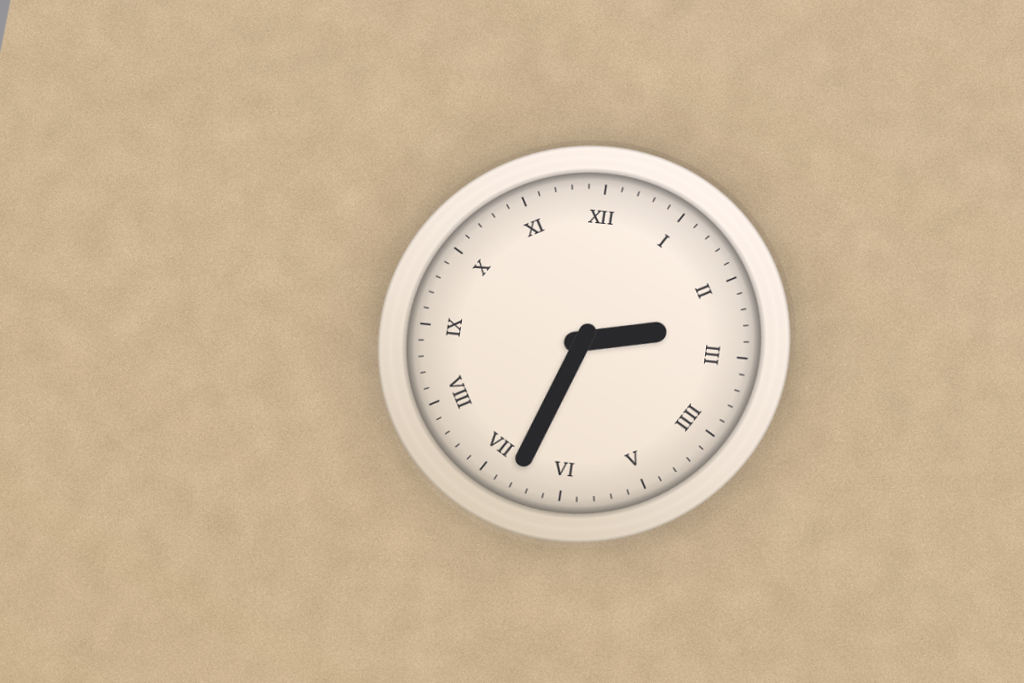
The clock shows 2.33
